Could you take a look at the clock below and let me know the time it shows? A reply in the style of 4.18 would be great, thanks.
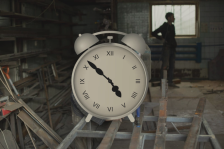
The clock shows 4.52
